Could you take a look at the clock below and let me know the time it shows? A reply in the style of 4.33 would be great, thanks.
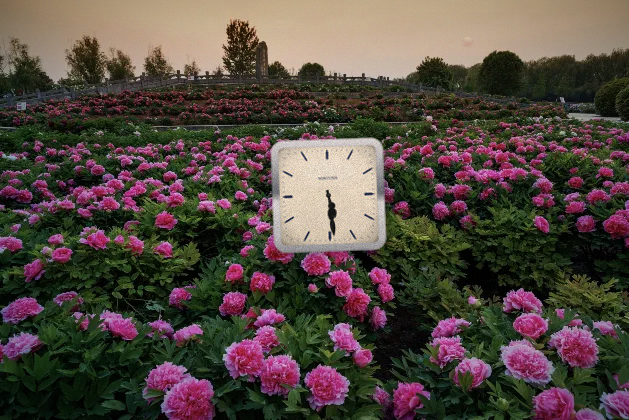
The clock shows 5.29
